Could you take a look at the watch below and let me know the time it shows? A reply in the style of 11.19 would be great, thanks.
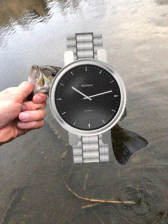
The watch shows 10.13
